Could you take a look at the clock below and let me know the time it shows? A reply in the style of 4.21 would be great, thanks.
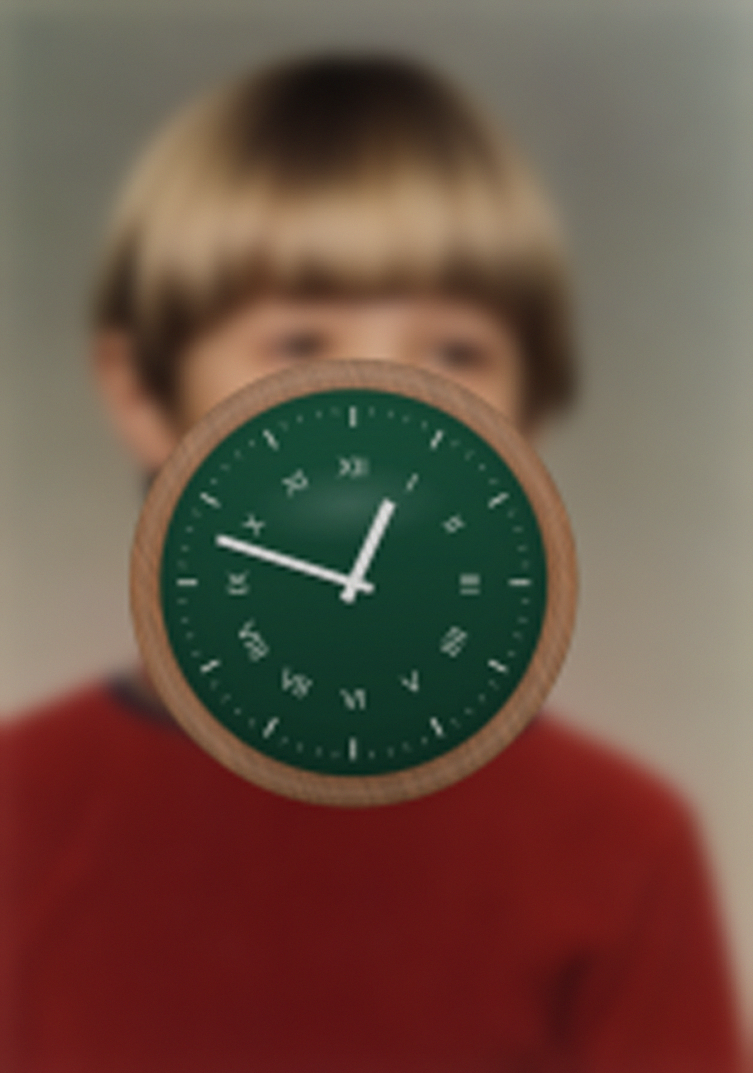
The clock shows 12.48
